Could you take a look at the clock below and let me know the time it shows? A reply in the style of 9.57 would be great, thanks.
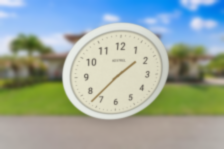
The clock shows 1.37
